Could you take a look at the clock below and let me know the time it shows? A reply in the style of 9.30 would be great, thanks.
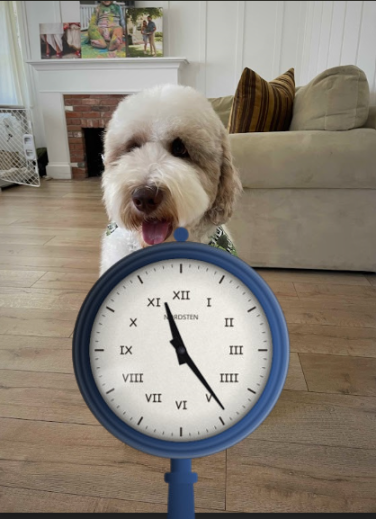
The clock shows 11.24
